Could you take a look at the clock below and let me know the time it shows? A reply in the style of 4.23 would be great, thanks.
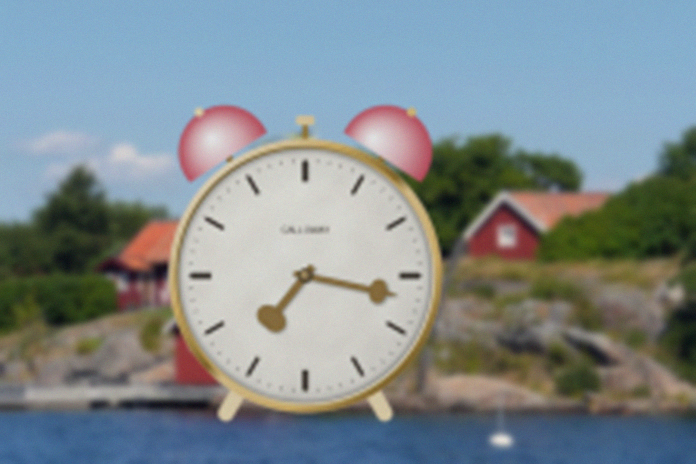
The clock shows 7.17
